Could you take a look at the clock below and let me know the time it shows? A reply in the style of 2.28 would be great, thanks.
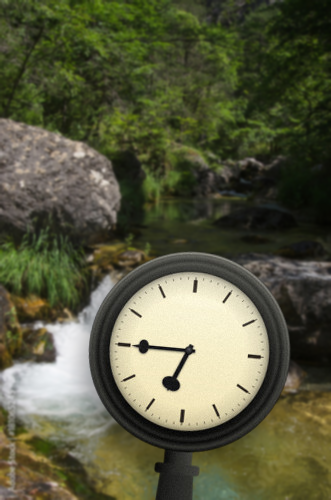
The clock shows 6.45
